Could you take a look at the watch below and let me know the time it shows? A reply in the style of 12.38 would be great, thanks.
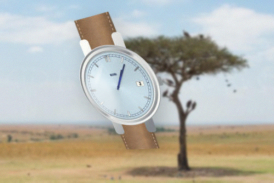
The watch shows 1.06
